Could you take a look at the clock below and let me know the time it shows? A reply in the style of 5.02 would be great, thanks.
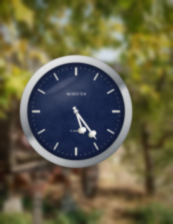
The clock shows 5.24
